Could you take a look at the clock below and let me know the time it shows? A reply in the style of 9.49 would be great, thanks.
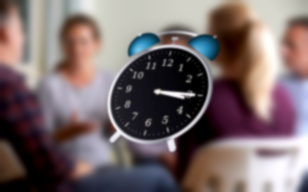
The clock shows 3.15
